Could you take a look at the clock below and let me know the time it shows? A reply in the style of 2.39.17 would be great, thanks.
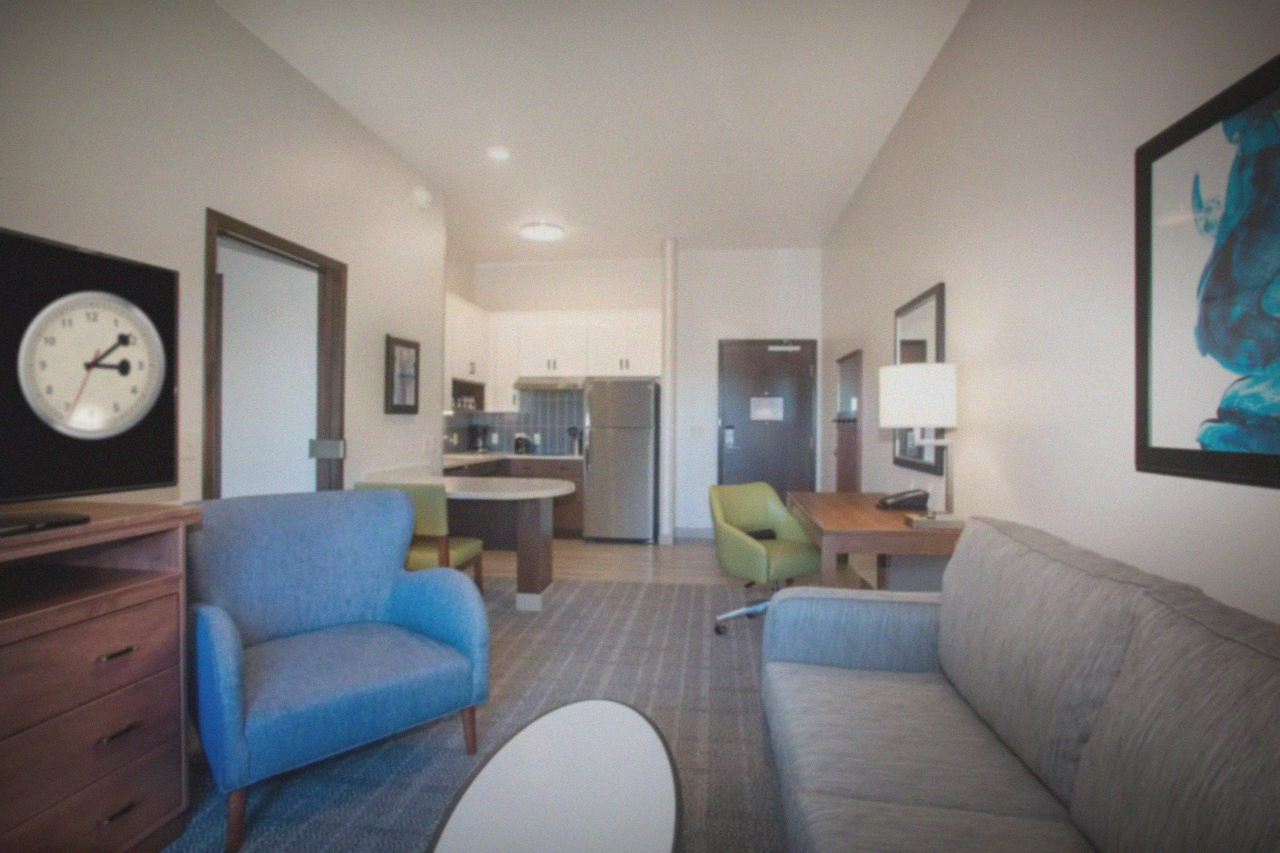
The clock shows 3.08.34
